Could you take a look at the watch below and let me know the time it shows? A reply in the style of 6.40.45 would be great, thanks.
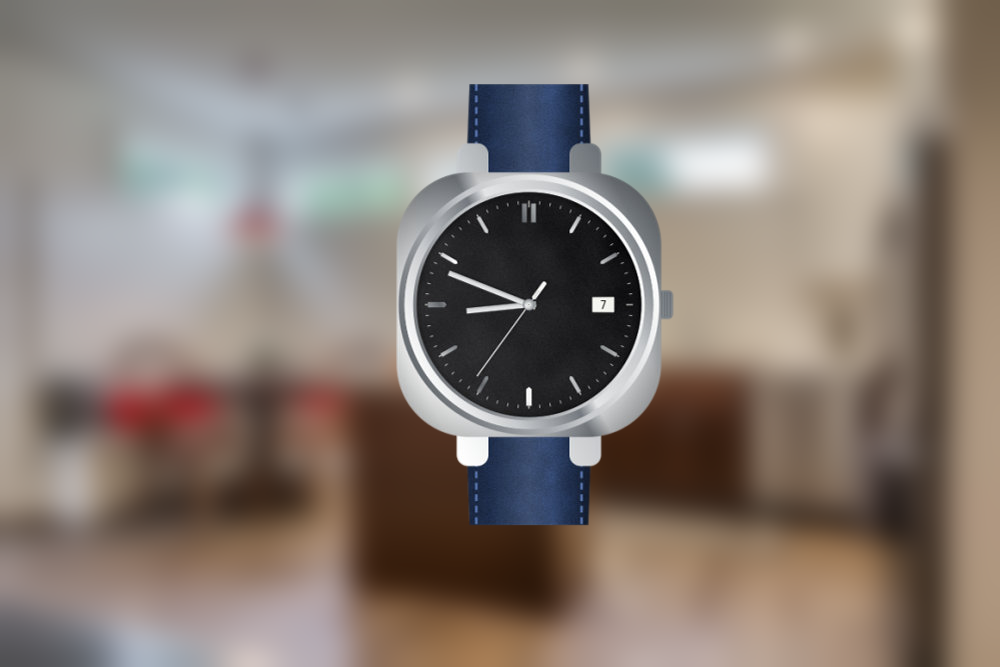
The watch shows 8.48.36
